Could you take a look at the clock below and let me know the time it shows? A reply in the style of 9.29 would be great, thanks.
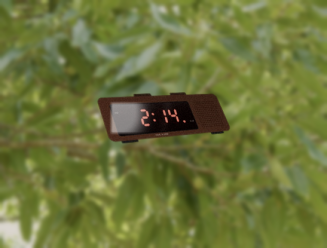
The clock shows 2.14
